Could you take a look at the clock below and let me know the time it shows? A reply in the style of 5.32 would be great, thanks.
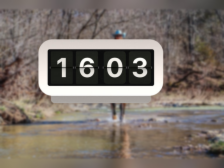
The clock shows 16.03
